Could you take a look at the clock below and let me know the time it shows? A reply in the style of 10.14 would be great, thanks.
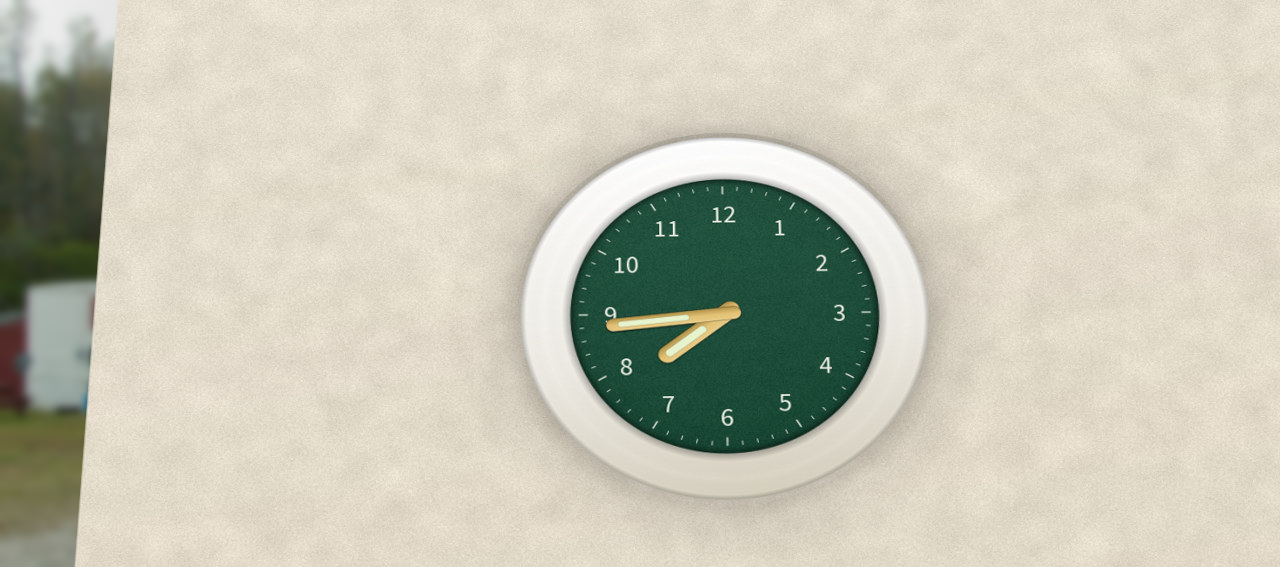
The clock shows 7.44
